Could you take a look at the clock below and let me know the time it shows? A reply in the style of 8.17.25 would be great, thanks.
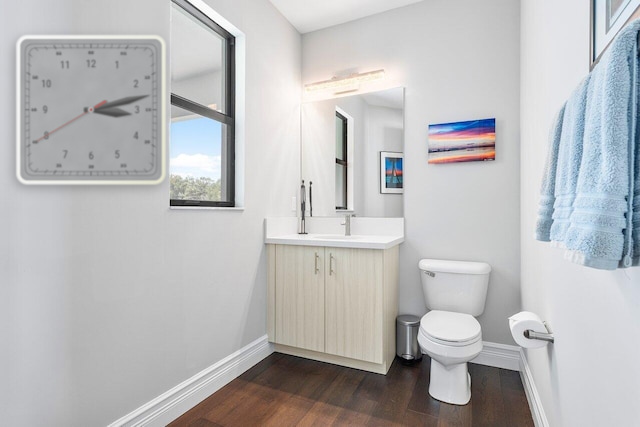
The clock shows 3.12.40
